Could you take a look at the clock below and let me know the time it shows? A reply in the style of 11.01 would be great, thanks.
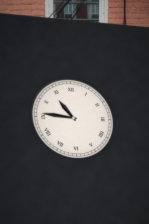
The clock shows 10.46
